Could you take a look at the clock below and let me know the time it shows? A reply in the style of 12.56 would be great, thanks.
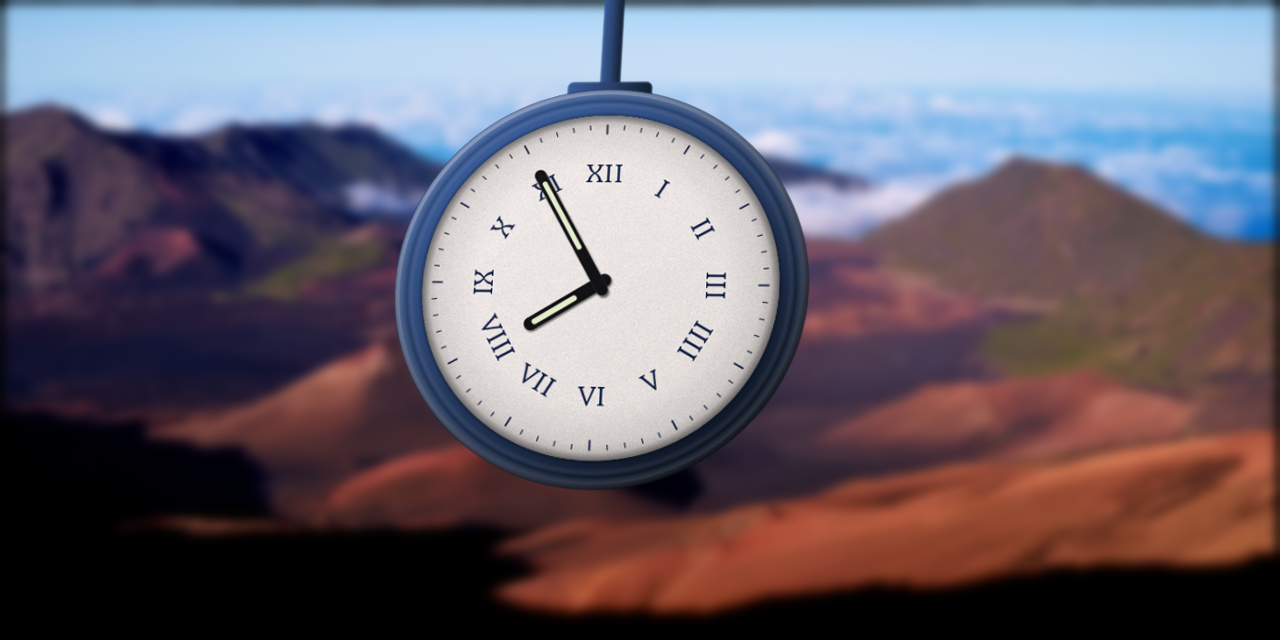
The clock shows 7.55
